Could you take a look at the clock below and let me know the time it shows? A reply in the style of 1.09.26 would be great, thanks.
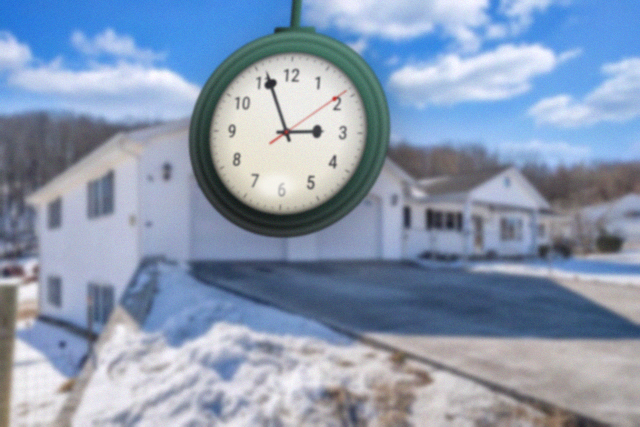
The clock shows 2.56.09
